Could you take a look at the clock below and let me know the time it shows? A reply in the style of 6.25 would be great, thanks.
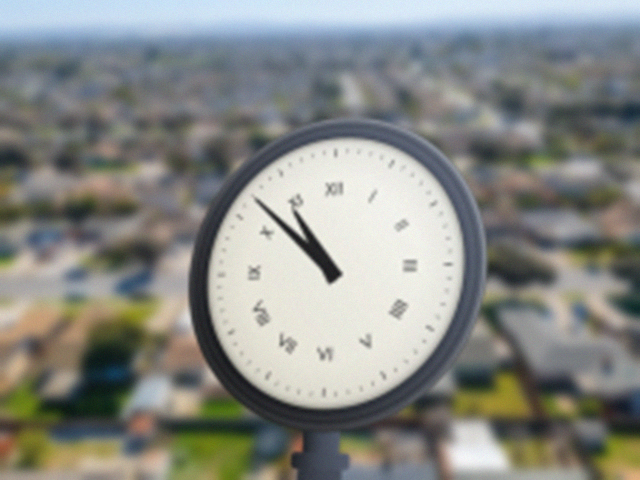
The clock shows 10.52
